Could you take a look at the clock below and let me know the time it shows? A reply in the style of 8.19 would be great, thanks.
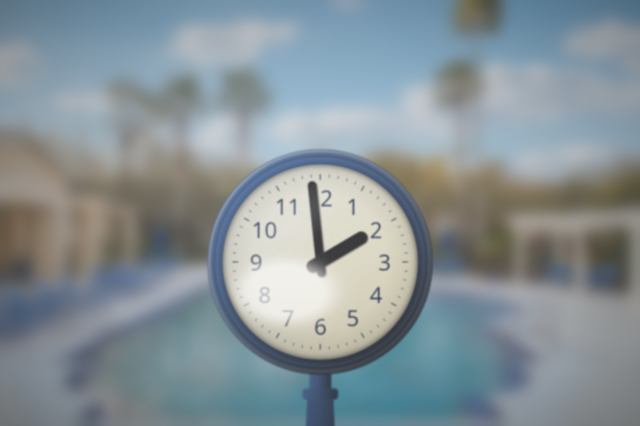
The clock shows 1.59
